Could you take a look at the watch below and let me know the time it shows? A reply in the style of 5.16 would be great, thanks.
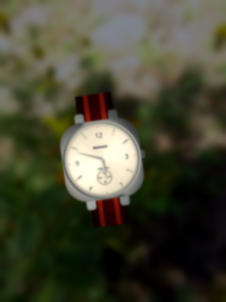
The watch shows 5.49
